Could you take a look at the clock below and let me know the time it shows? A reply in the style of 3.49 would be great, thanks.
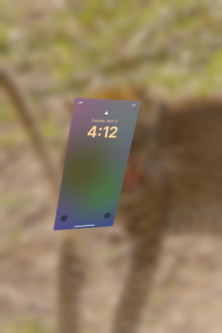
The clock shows 4.12
